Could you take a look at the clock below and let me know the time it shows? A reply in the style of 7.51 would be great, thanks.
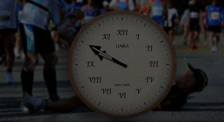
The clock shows 9.50
